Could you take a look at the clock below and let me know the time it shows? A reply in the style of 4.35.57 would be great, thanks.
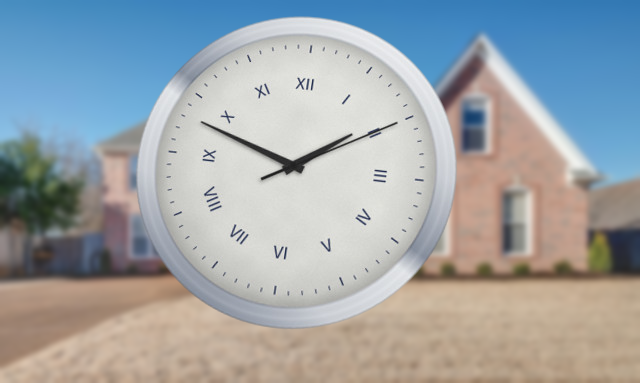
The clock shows 1.48.10
